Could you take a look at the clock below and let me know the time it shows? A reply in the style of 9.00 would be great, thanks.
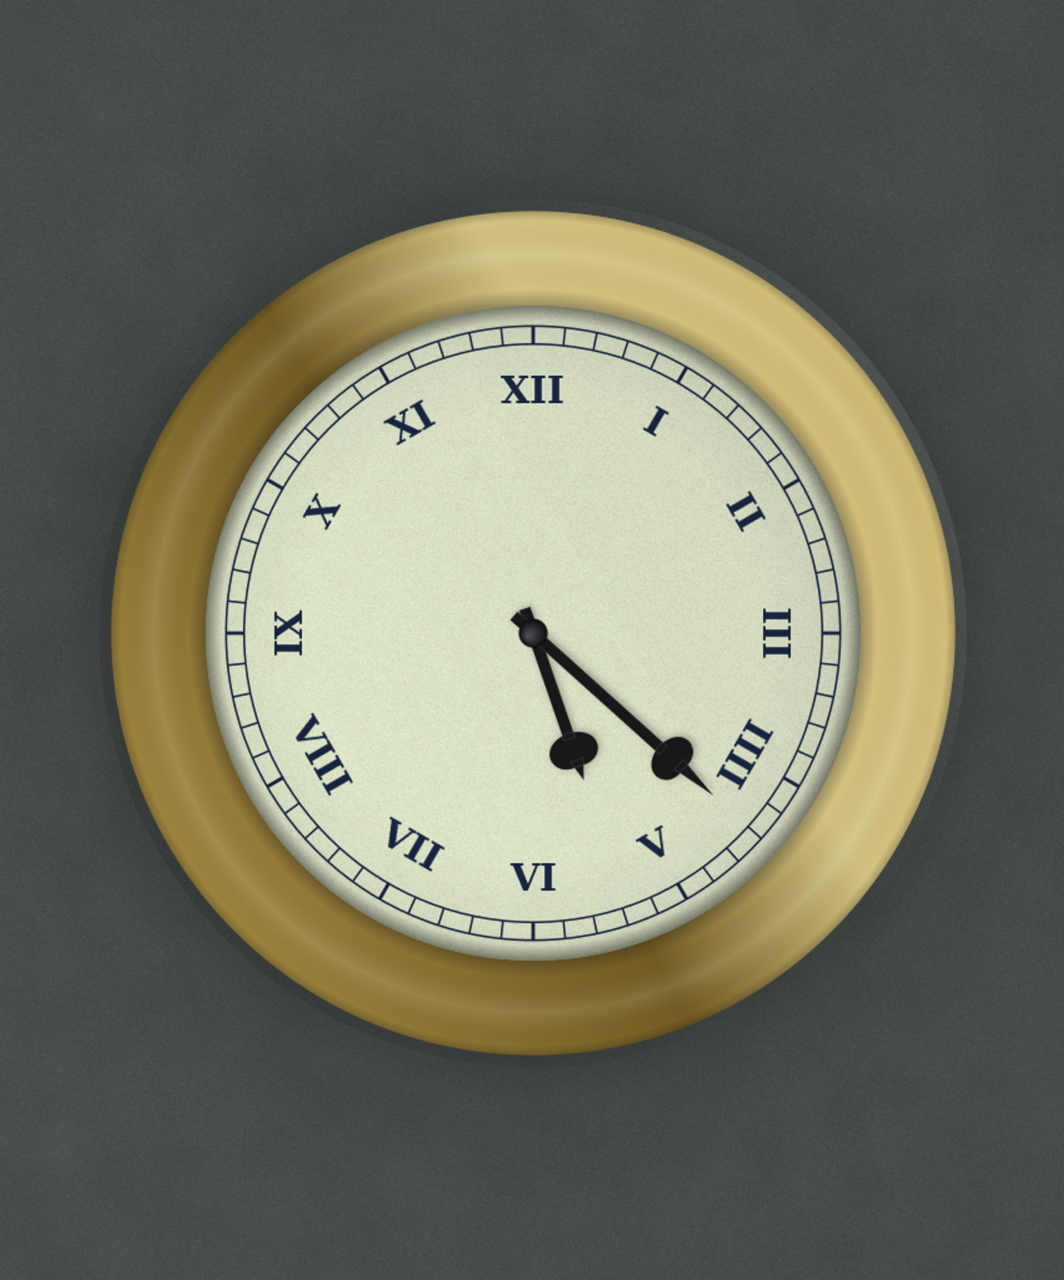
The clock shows 5.22
